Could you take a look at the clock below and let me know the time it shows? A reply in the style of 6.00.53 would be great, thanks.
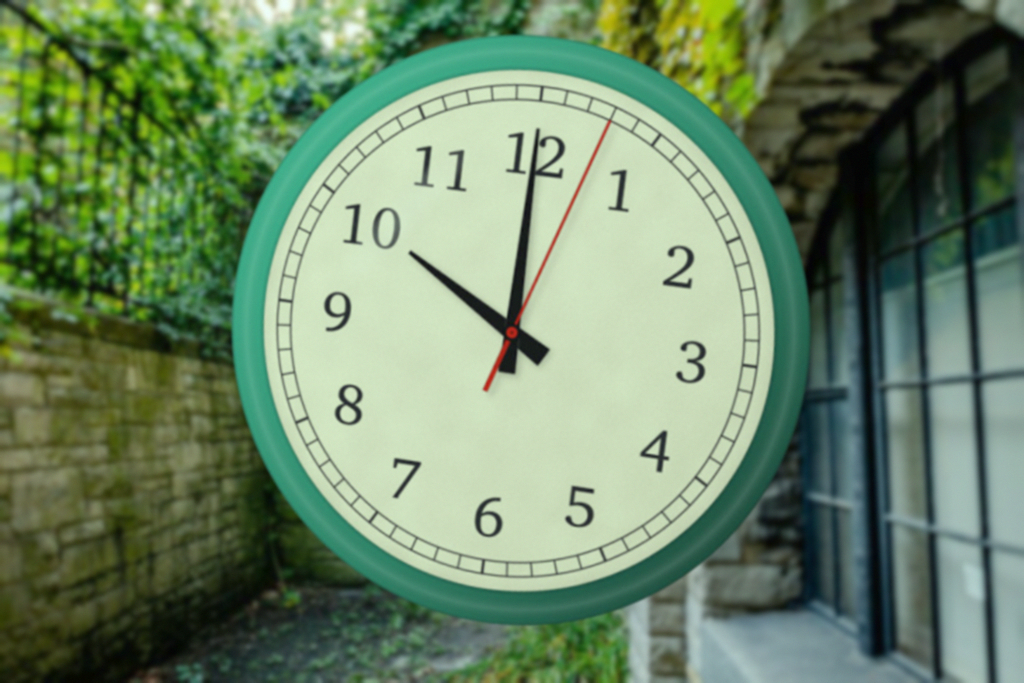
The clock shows 10.00.03
